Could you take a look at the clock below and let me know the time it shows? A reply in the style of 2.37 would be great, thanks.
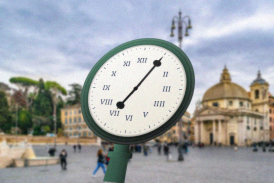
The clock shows 7.05
